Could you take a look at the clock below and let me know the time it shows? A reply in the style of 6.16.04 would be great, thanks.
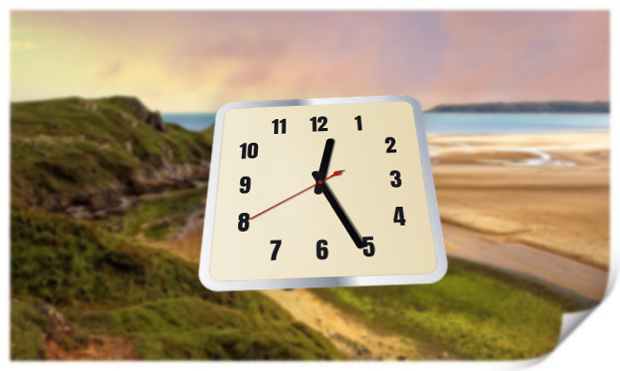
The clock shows 12.25.40
